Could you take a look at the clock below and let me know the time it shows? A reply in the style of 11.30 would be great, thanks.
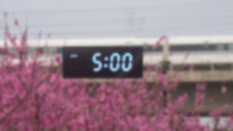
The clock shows 5.00
